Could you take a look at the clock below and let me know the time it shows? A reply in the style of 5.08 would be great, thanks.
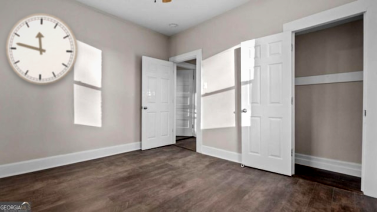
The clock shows 11.47
